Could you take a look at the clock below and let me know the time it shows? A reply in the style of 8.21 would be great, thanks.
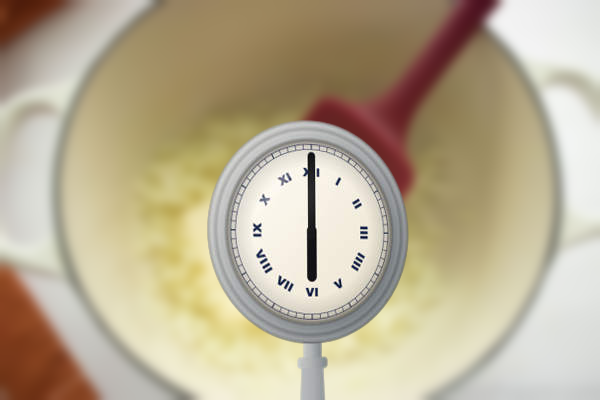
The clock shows 6.00
